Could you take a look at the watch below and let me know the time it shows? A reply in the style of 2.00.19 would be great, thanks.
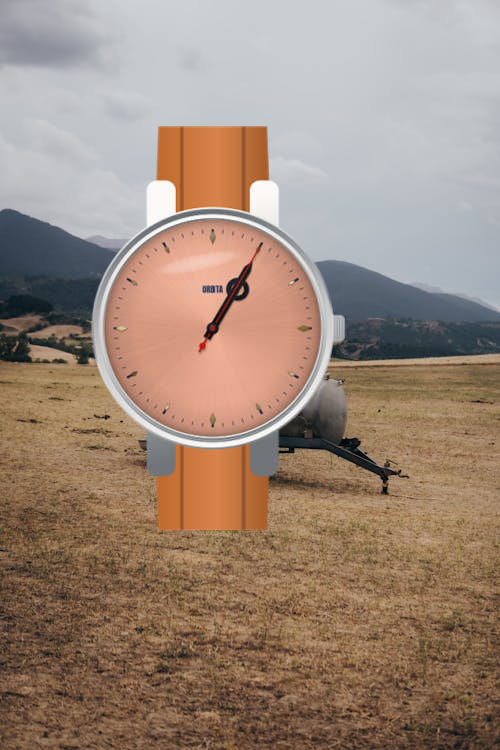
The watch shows 1.05.05
